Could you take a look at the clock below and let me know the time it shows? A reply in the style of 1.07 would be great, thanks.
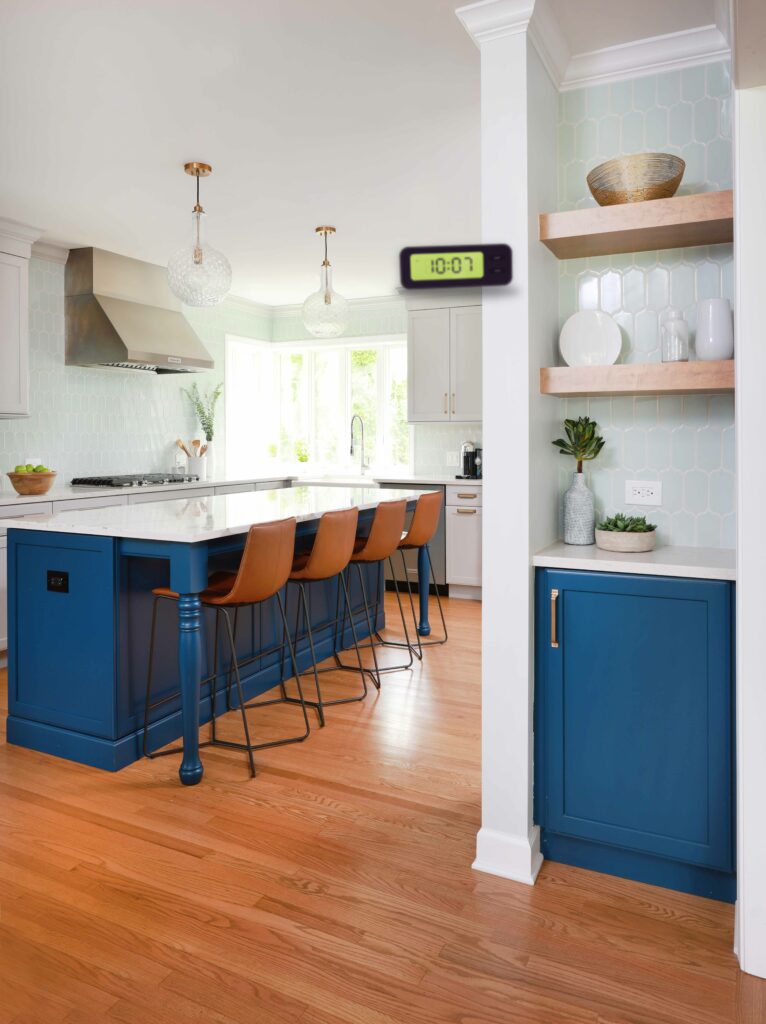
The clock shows 10.07
